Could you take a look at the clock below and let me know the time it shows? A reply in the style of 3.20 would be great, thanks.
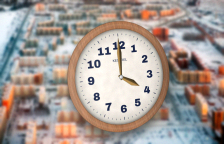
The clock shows 4.00
